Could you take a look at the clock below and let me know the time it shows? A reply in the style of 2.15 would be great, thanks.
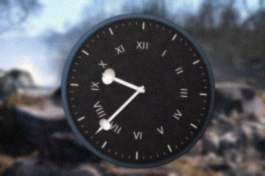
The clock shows 9.37
